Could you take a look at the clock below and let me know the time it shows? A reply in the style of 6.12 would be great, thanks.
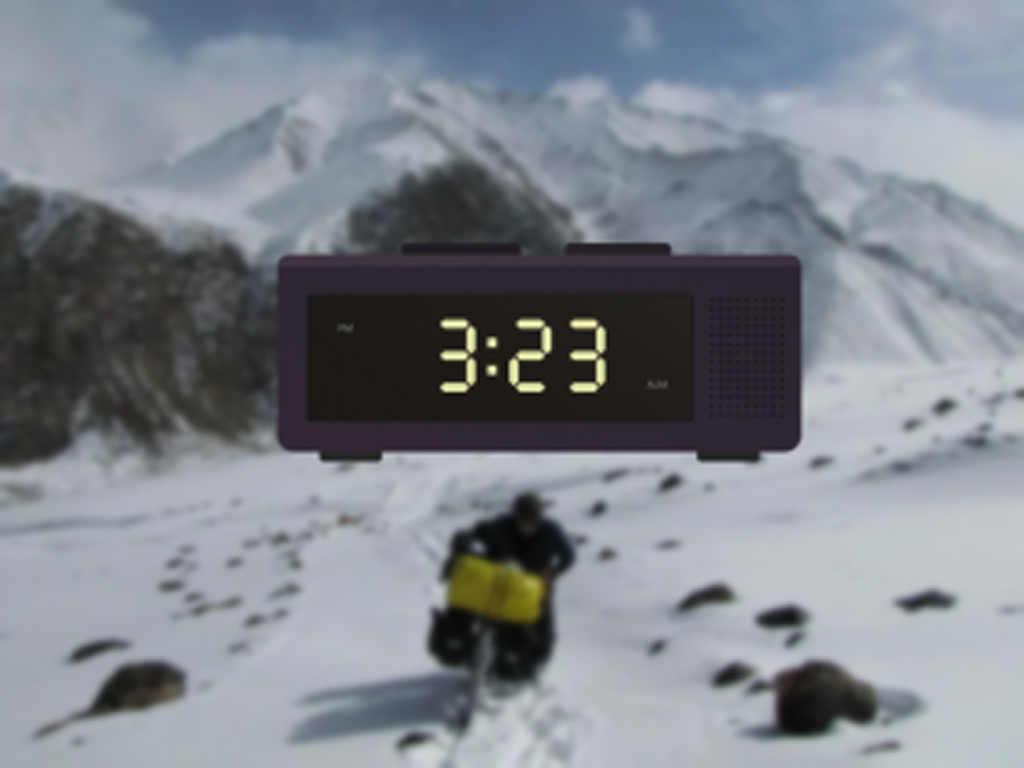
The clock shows 3.23
